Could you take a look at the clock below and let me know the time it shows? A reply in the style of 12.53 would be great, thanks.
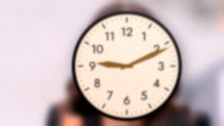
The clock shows 9.11
